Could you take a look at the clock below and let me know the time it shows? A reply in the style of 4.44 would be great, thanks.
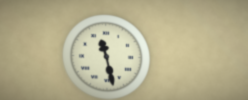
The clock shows 11.28
